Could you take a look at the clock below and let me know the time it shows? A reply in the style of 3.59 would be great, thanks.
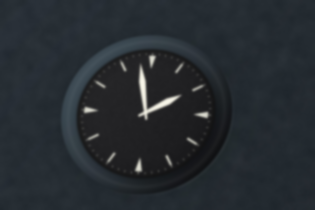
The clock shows 1.58
